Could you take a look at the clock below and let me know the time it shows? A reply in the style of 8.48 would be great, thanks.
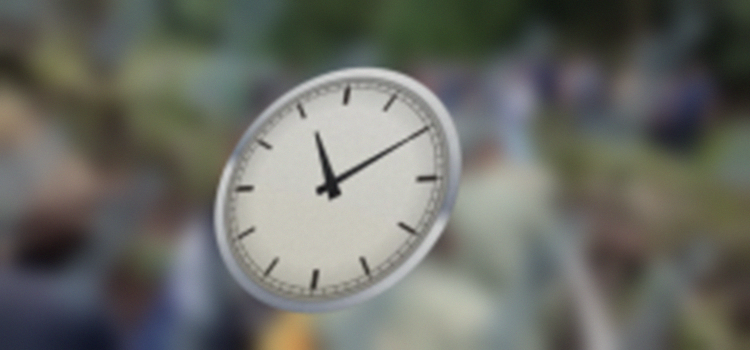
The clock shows 11.10
